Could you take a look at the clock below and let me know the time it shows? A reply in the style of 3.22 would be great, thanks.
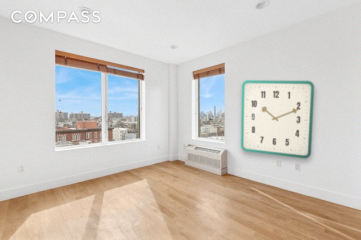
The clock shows 10.11
